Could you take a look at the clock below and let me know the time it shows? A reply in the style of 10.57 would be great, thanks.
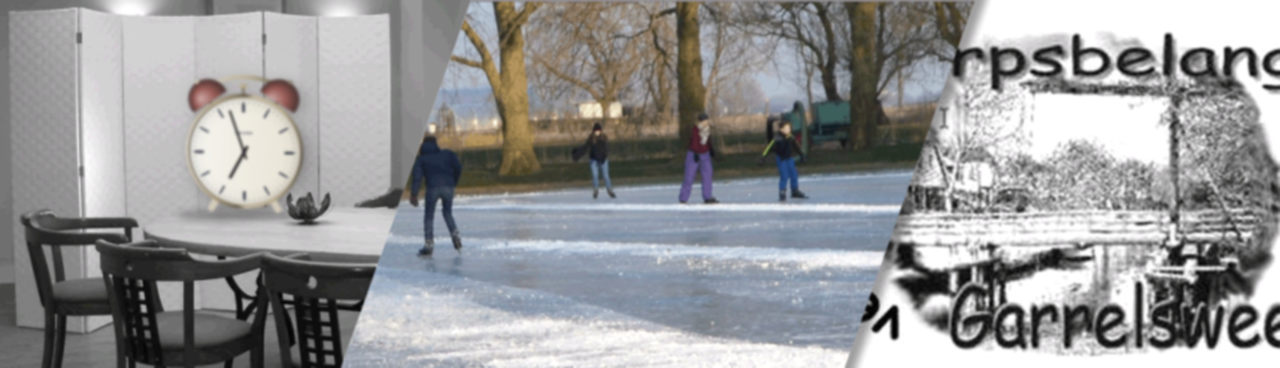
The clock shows 6.57
